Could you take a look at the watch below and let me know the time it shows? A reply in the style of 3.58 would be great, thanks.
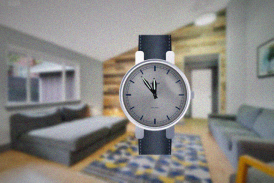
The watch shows 11.54
